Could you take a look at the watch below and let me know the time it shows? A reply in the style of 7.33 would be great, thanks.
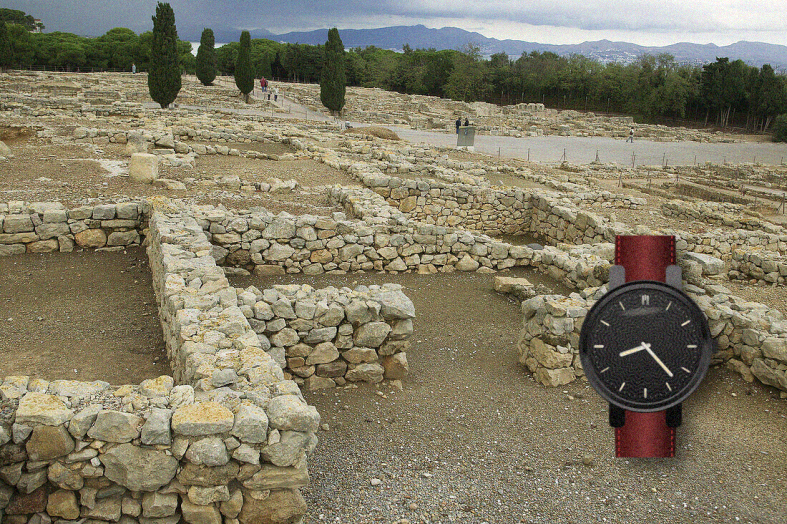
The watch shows 8.23
